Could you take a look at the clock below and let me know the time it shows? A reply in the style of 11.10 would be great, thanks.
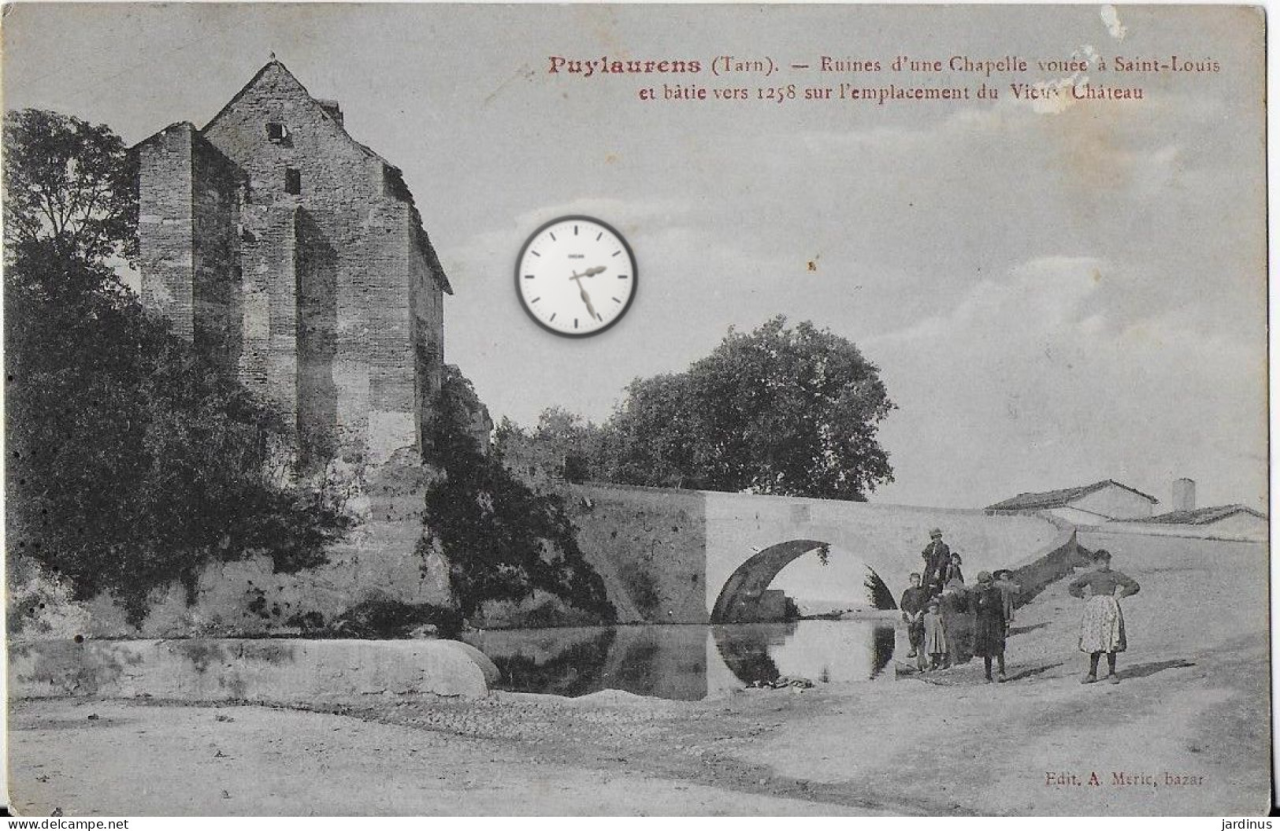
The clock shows 2.26
